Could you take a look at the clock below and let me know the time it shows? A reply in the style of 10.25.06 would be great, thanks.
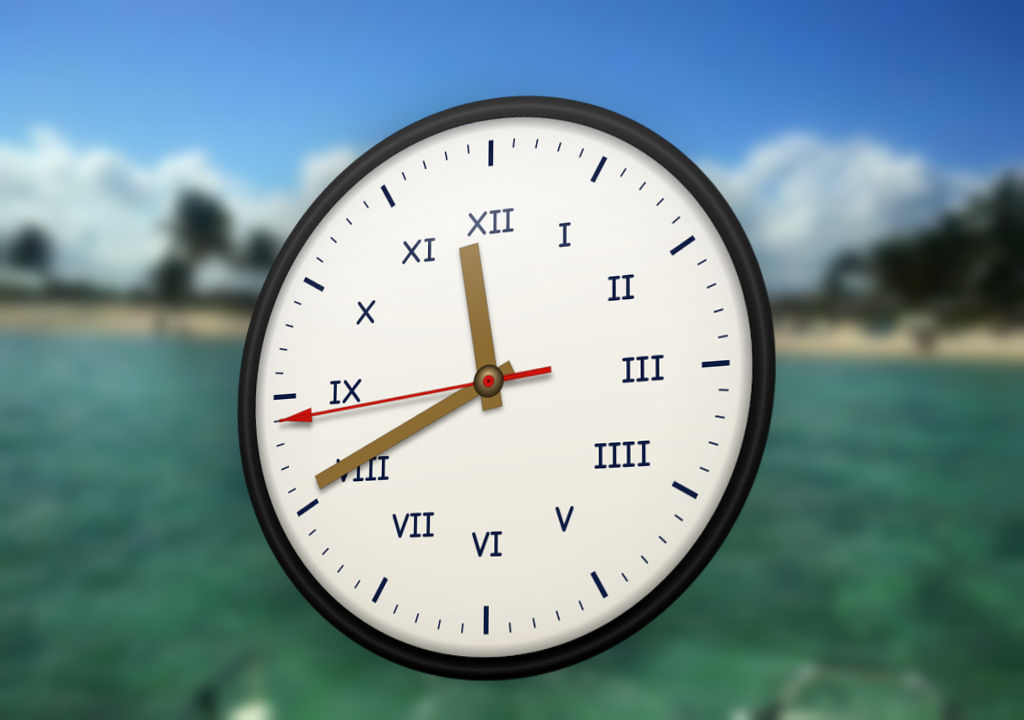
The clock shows 11.40.44
